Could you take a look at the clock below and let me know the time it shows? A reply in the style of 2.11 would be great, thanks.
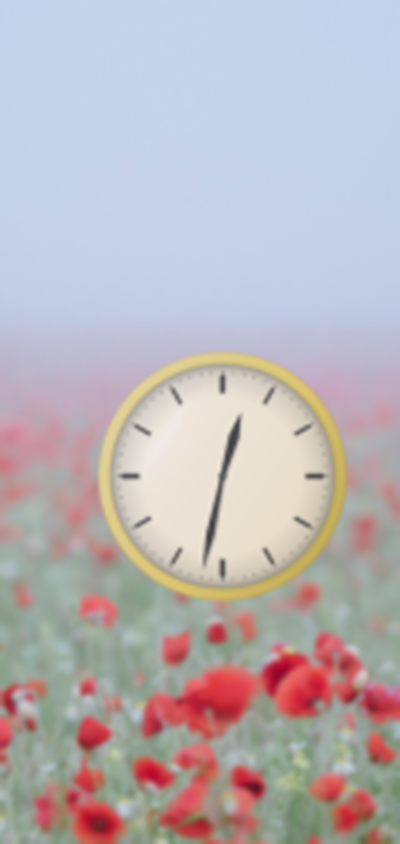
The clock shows 12.32
